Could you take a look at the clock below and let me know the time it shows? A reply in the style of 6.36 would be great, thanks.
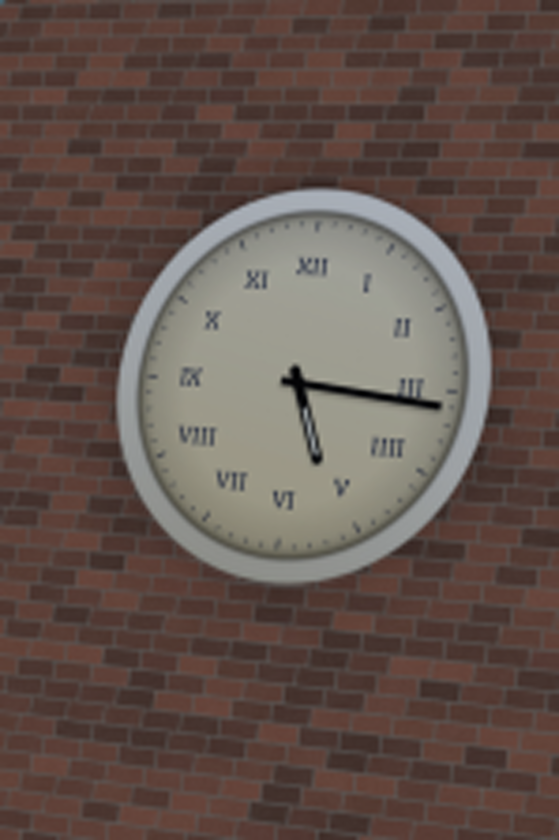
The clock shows 5.16
